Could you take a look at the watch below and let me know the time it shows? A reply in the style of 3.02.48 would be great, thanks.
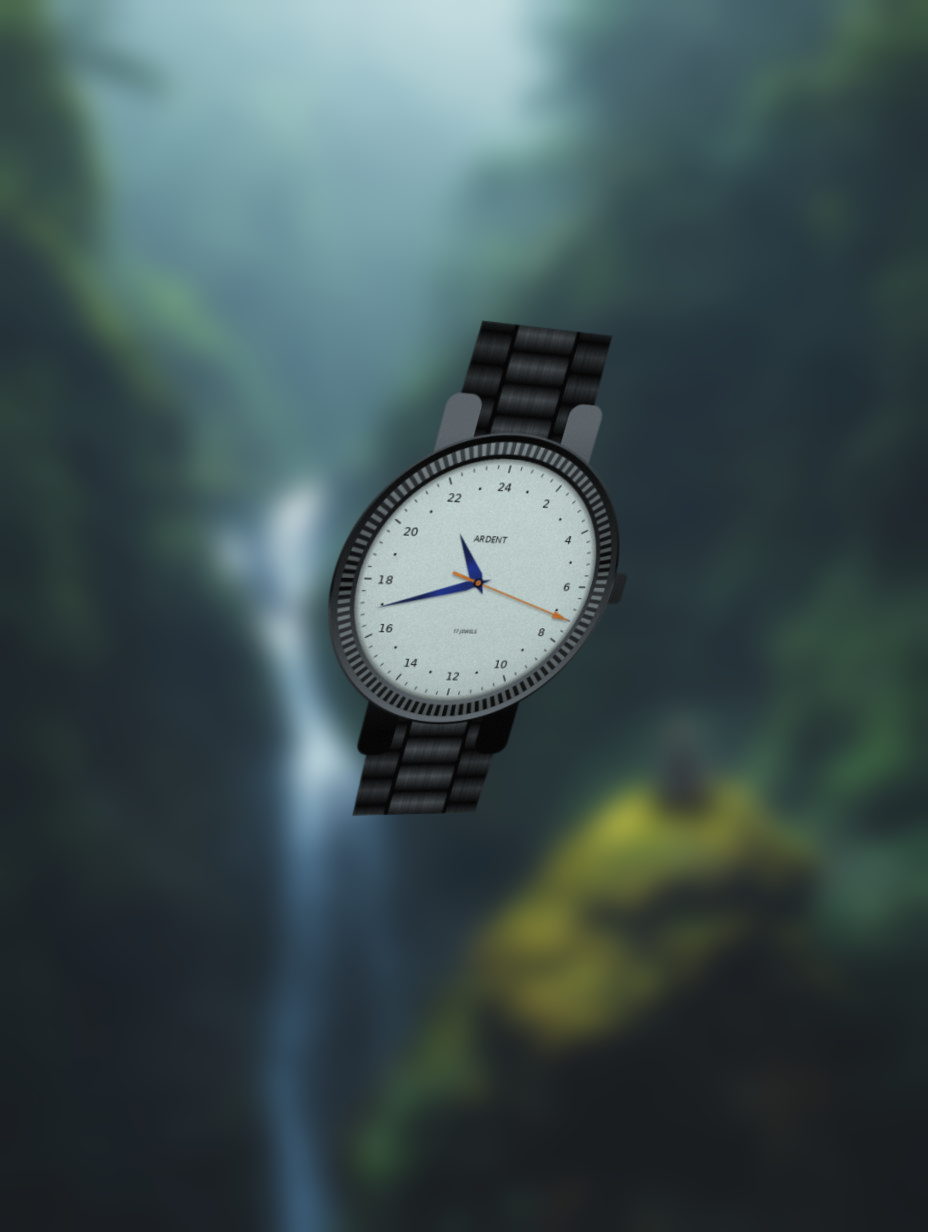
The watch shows 21.42.18
